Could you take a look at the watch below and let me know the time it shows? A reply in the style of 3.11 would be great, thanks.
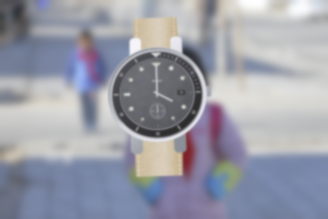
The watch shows 4.00
